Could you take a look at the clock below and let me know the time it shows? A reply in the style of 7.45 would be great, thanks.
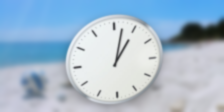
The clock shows 1.02
